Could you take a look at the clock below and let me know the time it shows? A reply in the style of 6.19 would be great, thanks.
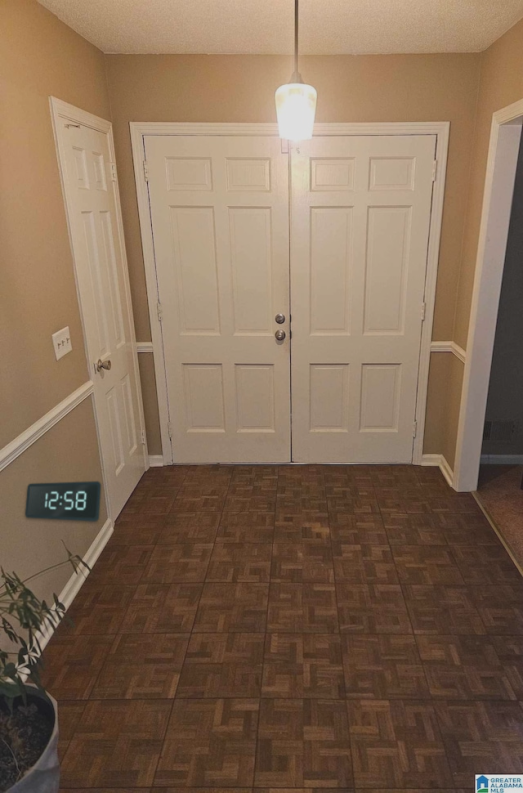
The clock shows 12.58
